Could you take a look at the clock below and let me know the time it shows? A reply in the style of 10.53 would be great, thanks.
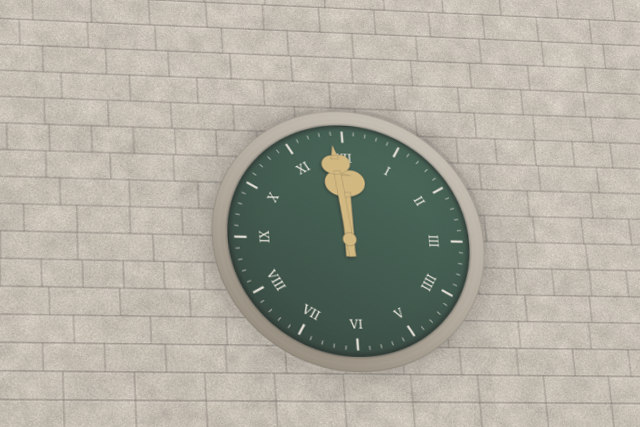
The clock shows 11.59
